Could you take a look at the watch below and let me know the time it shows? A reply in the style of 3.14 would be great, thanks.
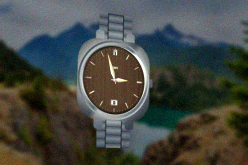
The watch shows 2.57
